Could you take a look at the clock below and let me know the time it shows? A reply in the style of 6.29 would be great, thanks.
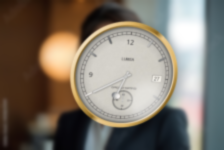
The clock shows 6.40
